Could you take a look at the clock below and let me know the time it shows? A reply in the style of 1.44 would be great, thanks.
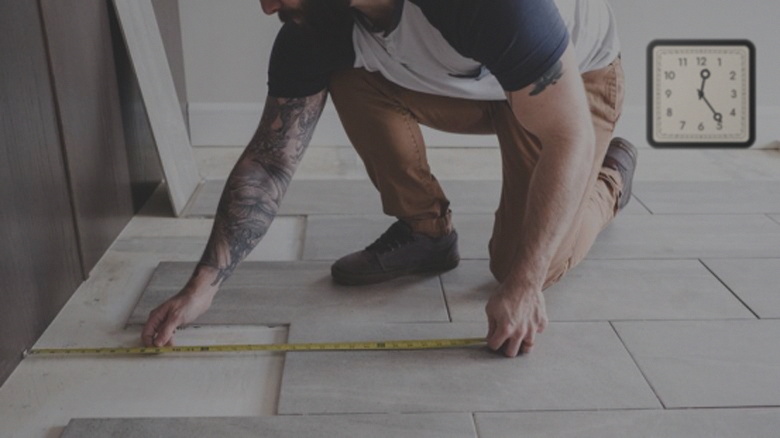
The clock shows 12.24
